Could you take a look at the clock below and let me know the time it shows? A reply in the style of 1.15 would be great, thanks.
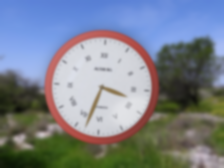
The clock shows 3.33
